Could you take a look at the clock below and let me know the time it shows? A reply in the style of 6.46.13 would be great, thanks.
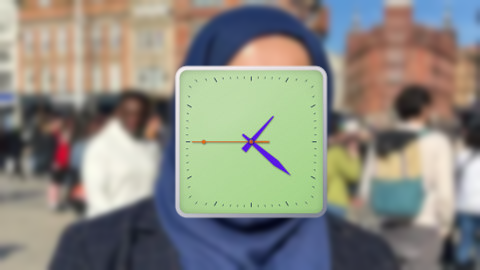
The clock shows 1.21.45
